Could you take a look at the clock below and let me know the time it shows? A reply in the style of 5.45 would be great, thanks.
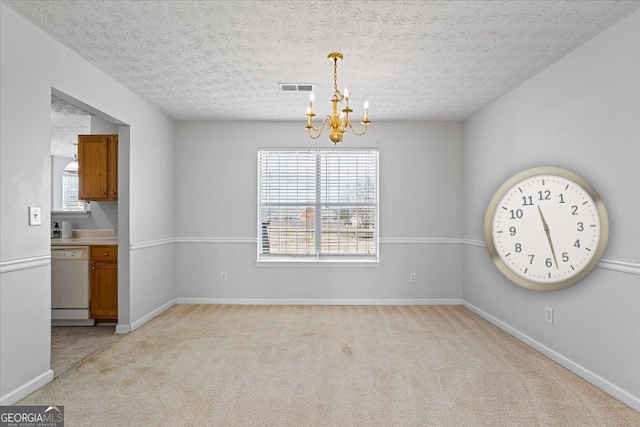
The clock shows 11.28
